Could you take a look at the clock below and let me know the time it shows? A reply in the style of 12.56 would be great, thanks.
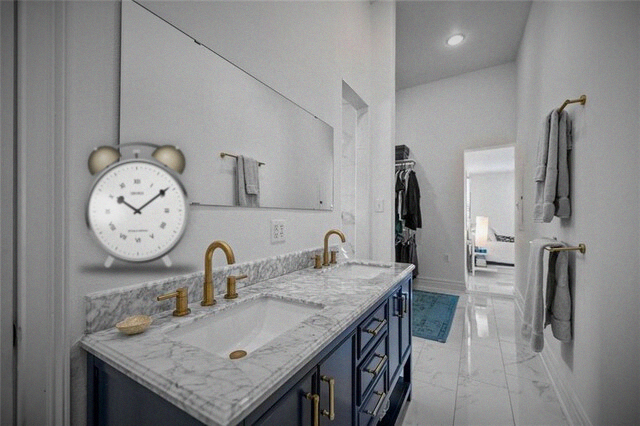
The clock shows 10.09
